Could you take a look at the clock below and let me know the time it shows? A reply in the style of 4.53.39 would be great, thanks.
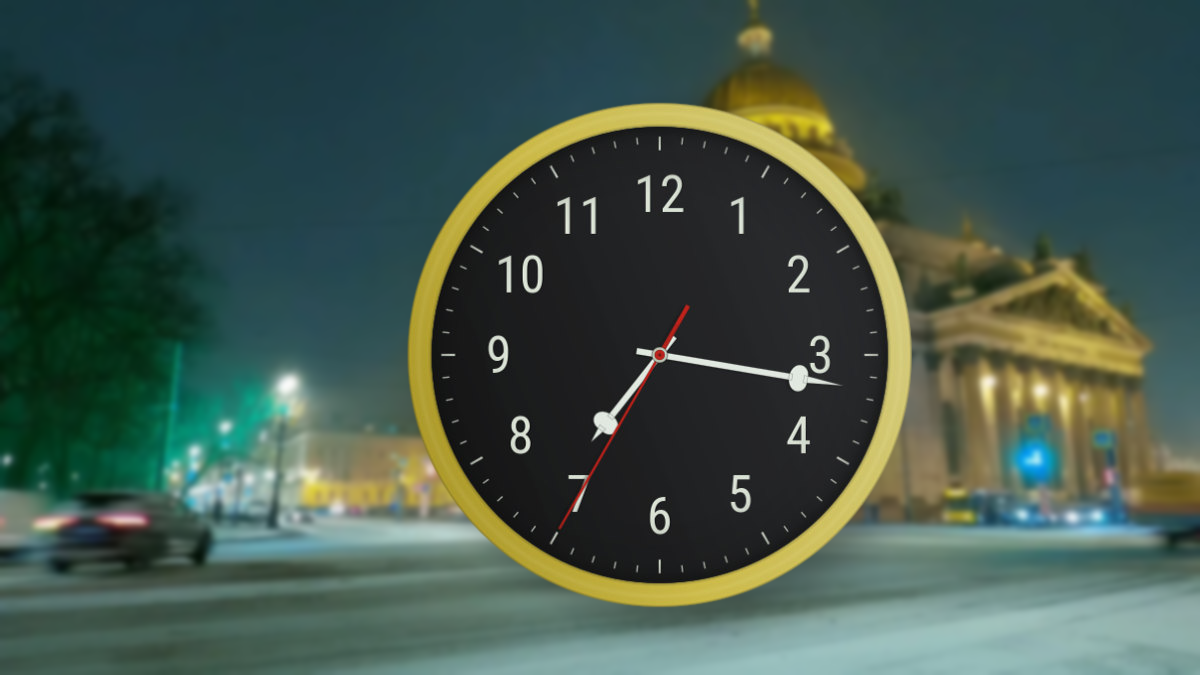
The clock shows 7.16.35
